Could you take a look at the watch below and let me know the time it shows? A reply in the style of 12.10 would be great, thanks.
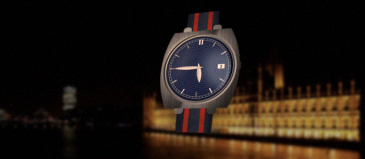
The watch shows 5.45
